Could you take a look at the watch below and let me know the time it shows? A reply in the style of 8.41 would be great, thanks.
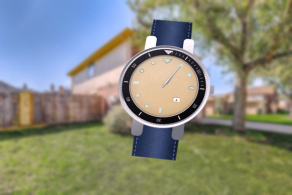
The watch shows 1.05
